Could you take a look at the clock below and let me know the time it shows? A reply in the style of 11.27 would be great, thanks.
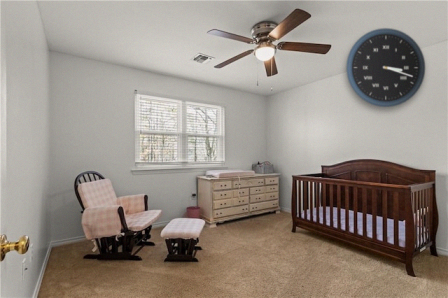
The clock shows 3.18
